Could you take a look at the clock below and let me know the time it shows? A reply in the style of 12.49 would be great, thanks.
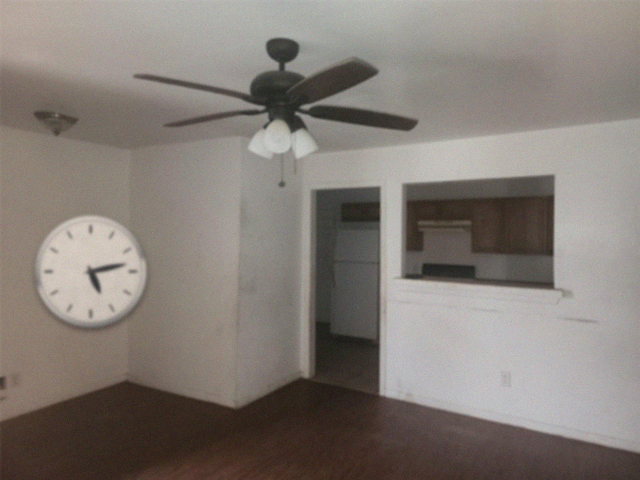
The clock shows 5.13
